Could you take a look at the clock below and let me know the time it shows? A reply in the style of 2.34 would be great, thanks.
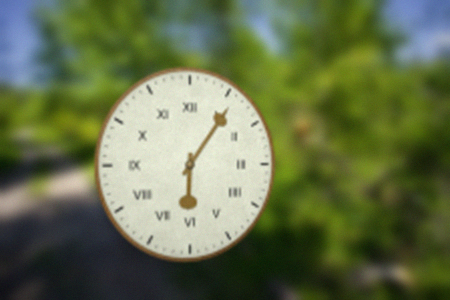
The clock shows 6.06
